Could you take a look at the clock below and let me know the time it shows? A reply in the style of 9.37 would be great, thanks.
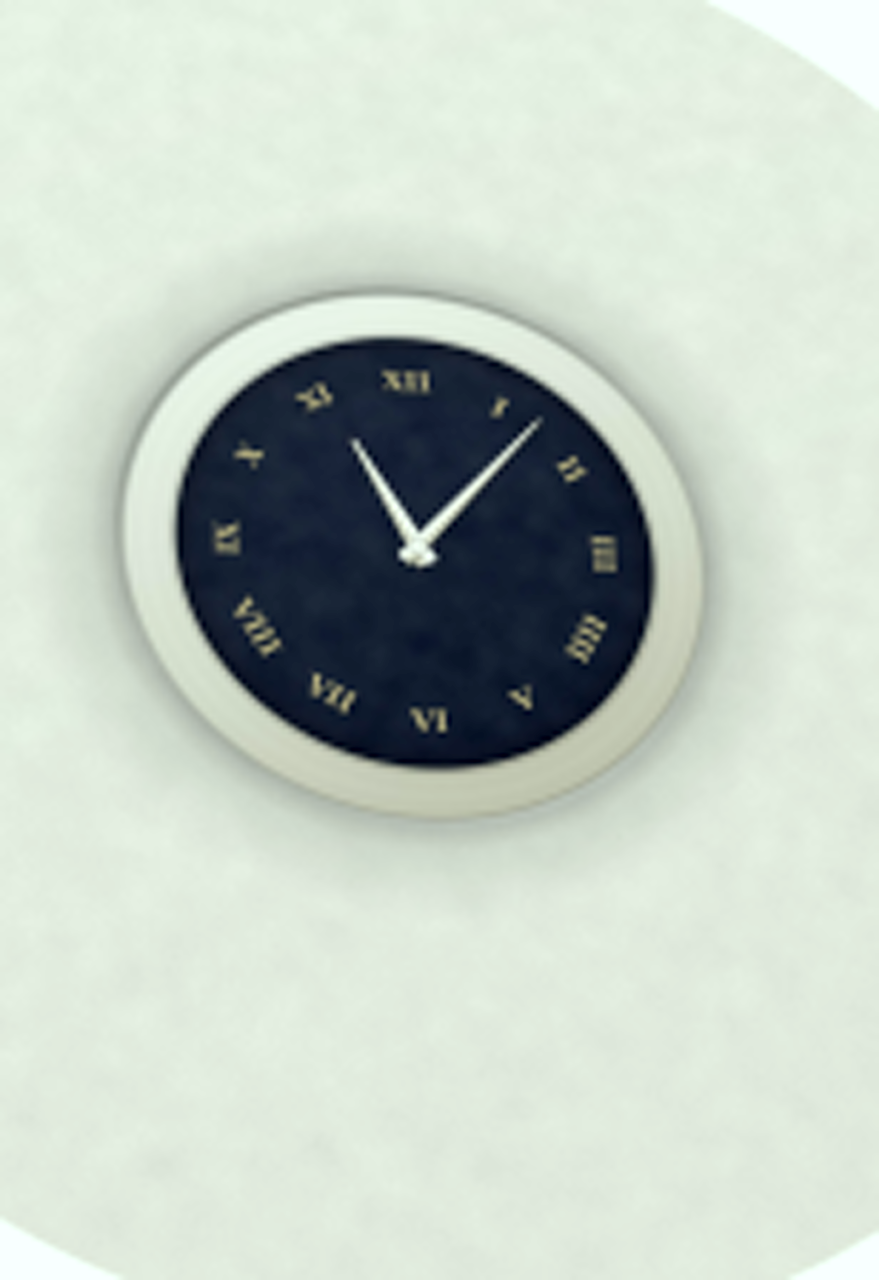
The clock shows 11.07
